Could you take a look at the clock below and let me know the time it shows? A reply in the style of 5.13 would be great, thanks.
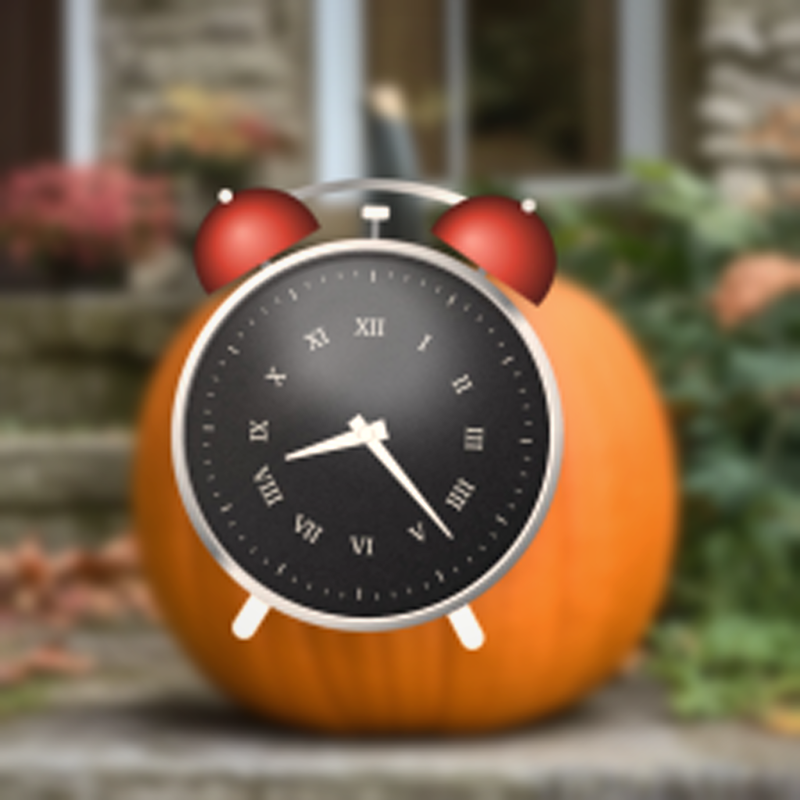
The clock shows 8.23
